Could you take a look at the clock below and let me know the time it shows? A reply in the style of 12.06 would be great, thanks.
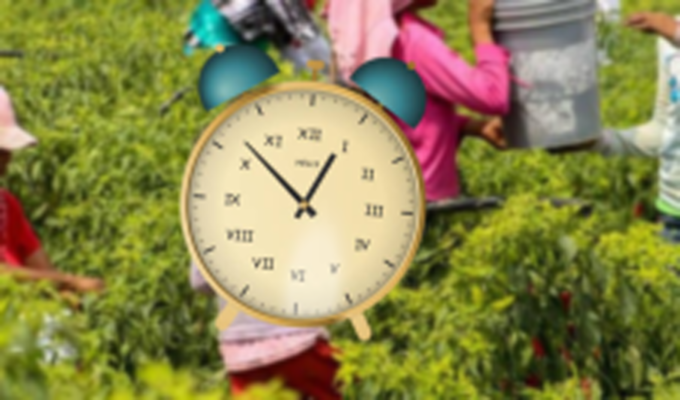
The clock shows 12.52
